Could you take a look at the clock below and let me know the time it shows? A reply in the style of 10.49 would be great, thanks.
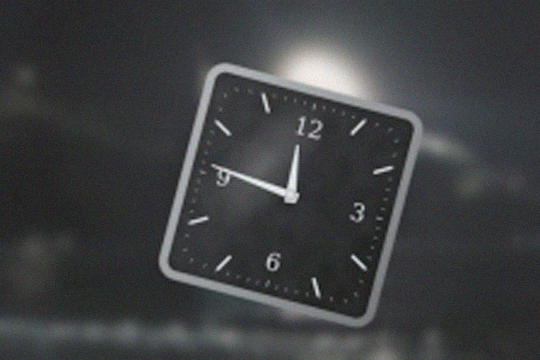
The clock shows 11.46
